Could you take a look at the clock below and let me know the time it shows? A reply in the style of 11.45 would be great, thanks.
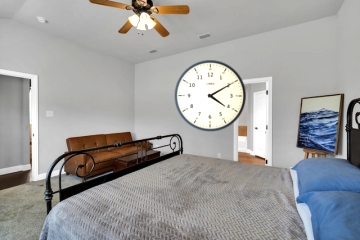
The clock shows 4.10
